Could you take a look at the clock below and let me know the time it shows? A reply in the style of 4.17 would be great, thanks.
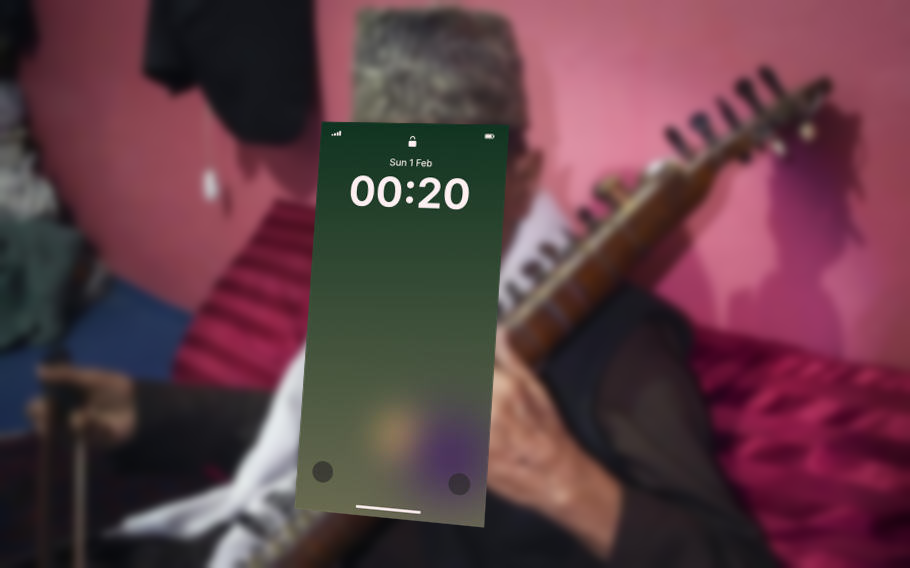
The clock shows 0.20
